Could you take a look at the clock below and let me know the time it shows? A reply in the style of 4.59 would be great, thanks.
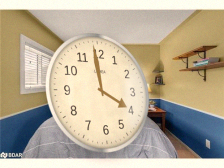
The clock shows 3.59
